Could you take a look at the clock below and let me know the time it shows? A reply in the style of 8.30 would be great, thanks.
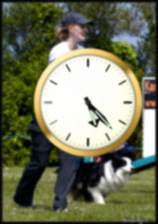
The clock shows 5.23
